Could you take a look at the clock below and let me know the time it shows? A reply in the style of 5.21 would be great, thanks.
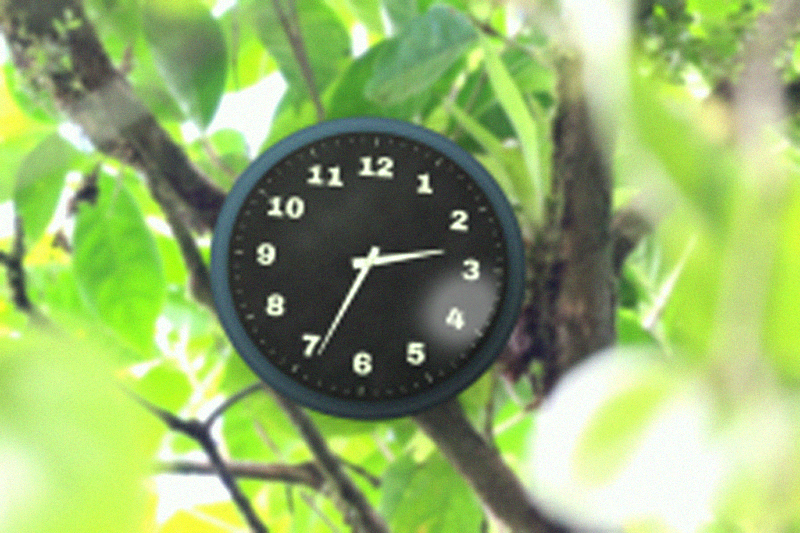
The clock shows 2.34
